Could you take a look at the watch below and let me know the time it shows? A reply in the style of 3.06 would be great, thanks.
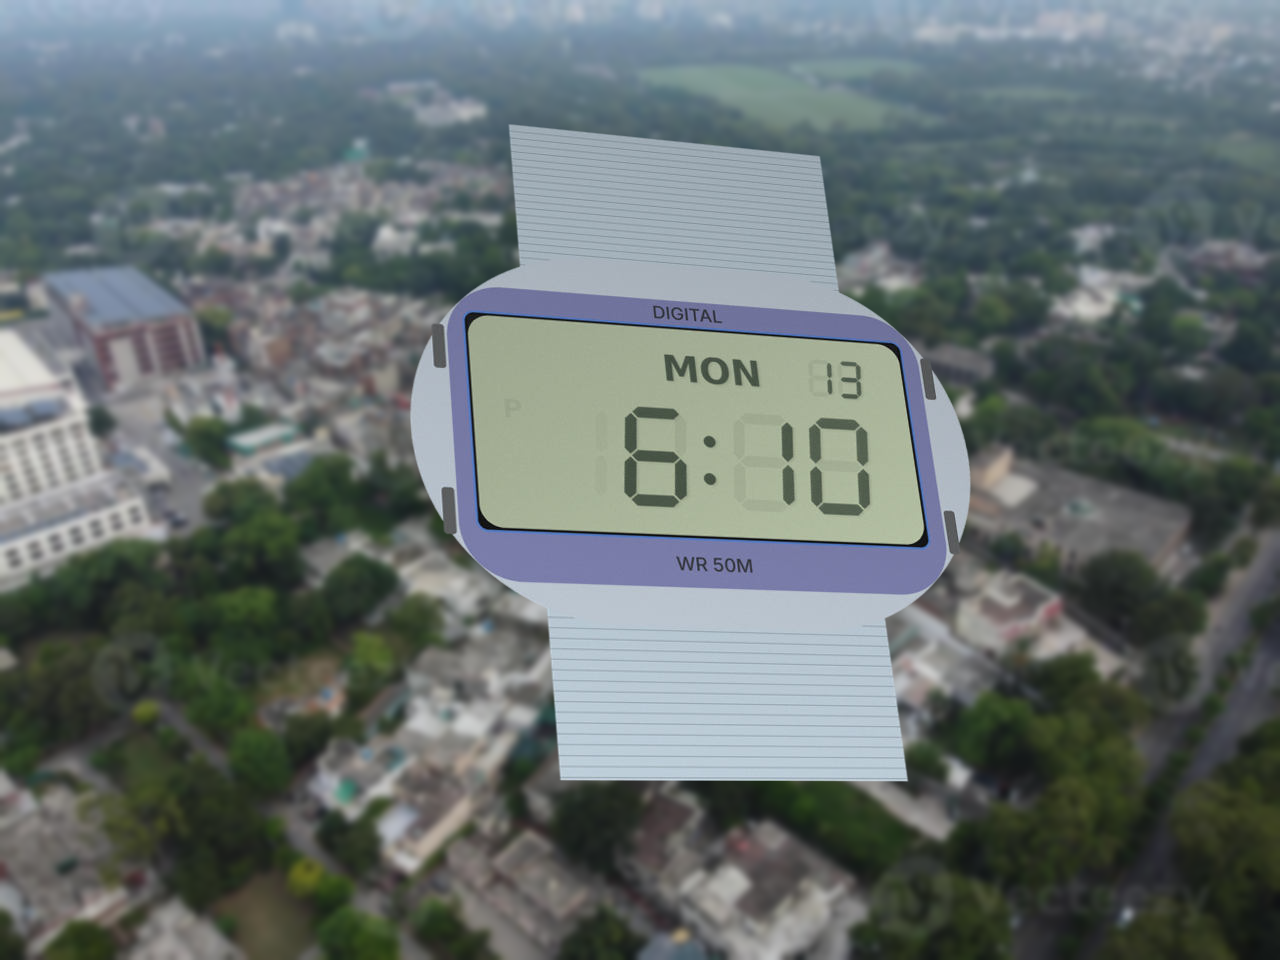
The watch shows 6.10
